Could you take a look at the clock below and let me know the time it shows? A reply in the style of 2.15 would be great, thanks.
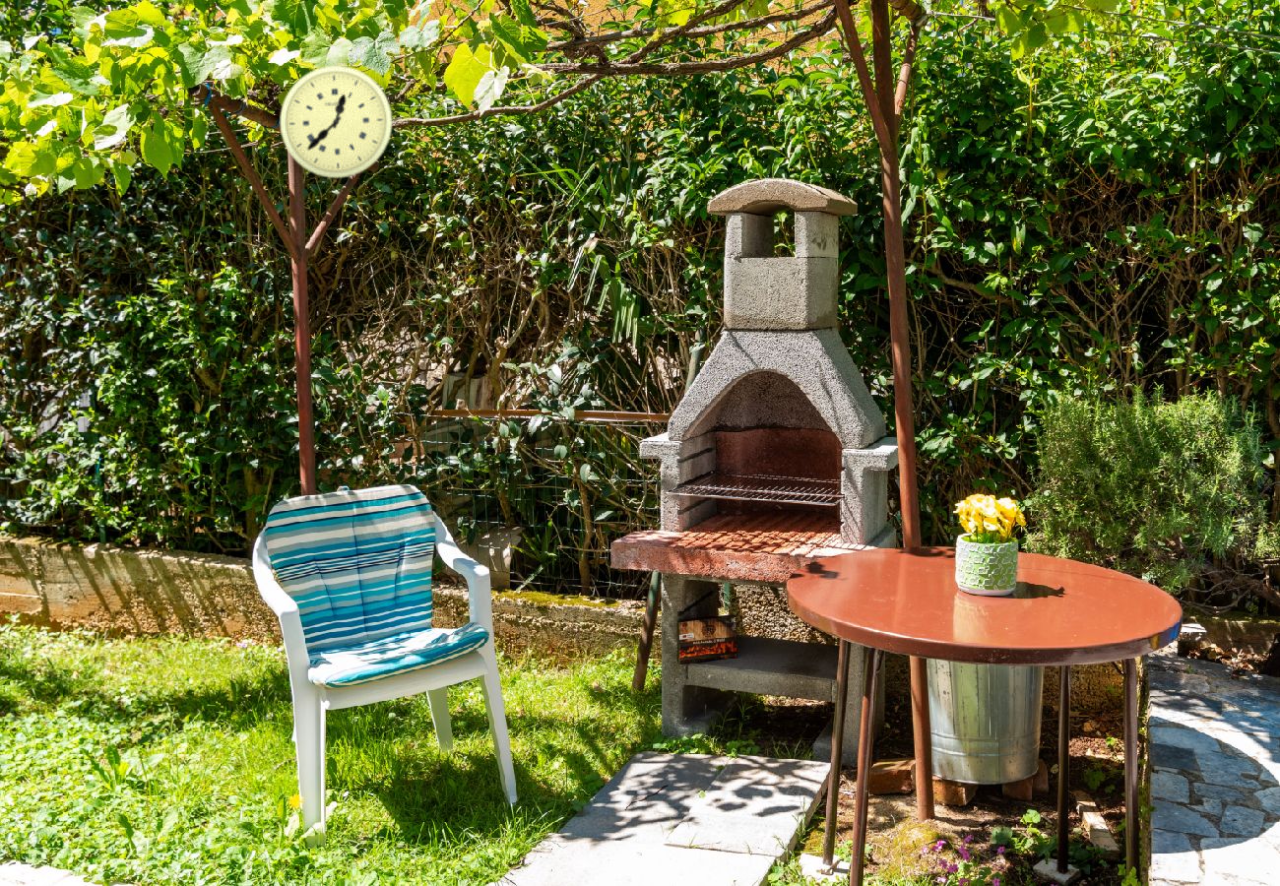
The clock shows 12.38
